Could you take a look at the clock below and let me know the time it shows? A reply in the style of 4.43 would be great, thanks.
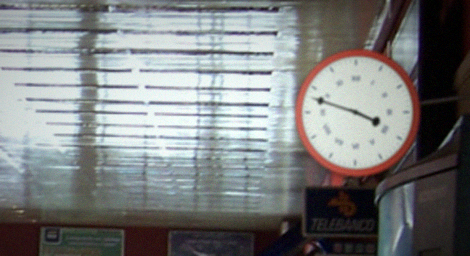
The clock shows 3.48
